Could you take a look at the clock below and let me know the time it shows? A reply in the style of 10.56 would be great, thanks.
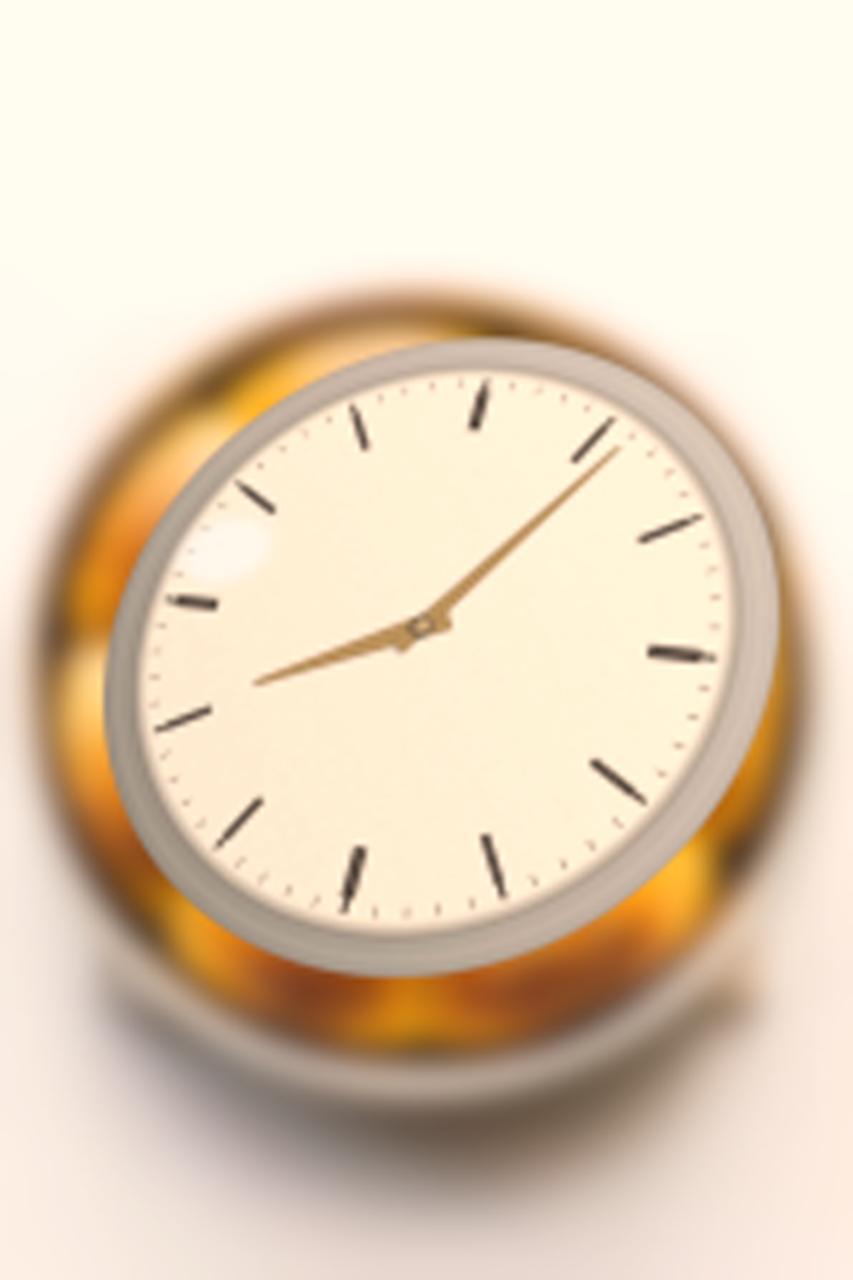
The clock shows 8.06
